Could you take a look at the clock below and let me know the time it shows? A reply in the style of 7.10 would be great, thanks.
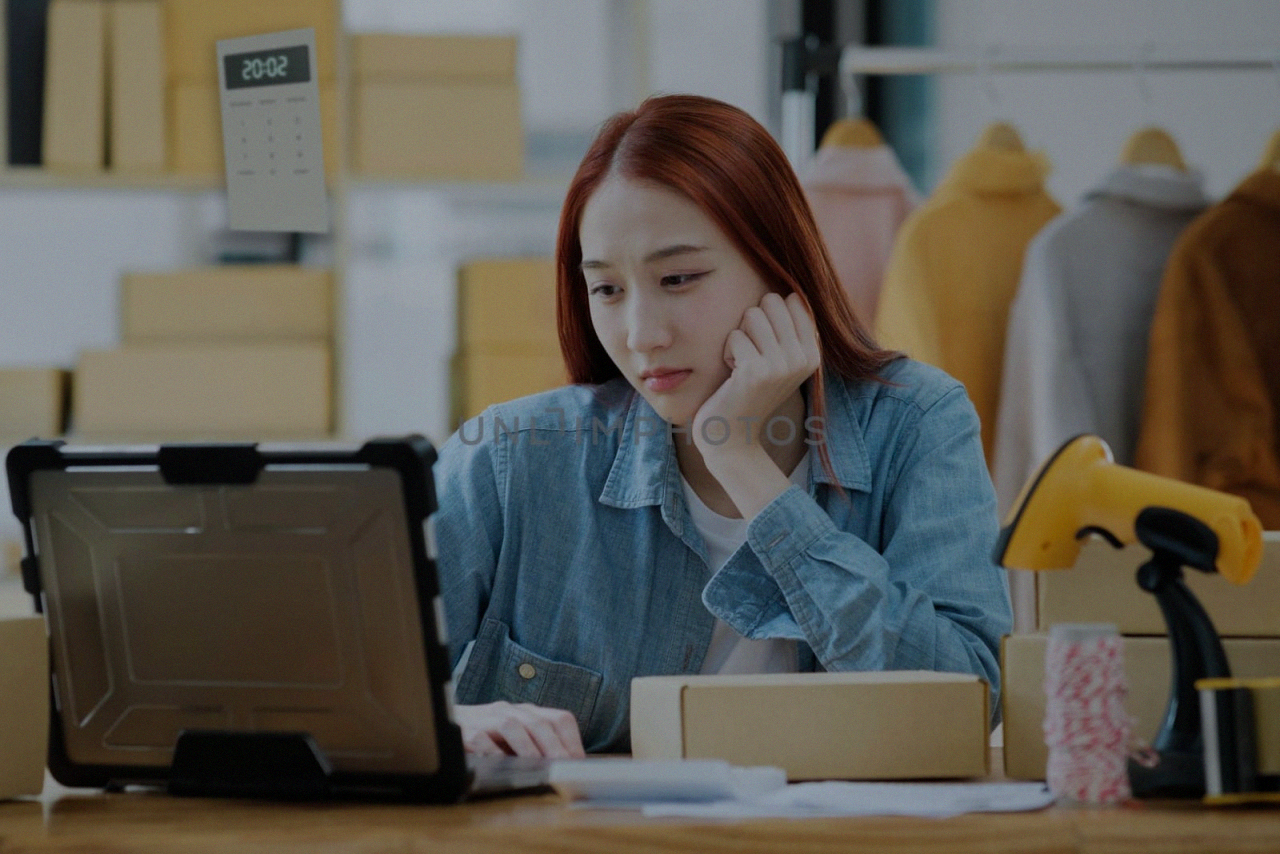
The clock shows 20.02
